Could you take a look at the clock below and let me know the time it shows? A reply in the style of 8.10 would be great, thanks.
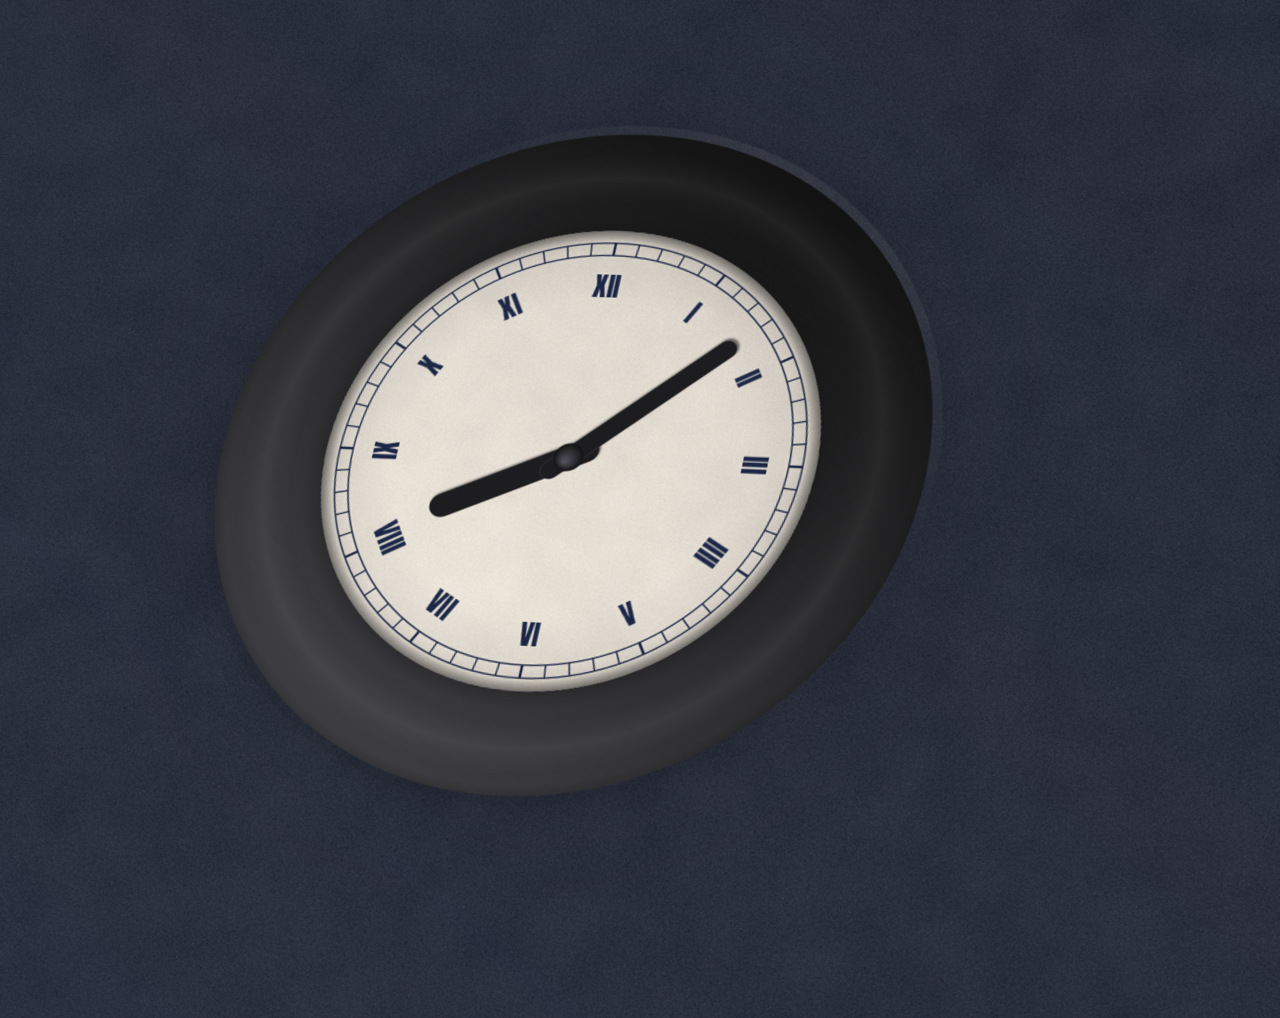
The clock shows 8.08
